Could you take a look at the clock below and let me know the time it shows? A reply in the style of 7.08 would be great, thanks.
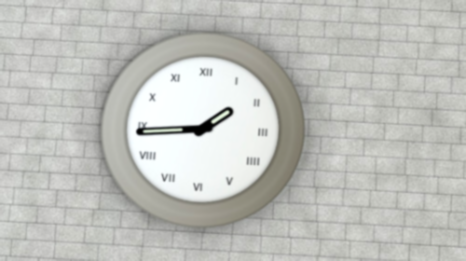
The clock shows 1.44
